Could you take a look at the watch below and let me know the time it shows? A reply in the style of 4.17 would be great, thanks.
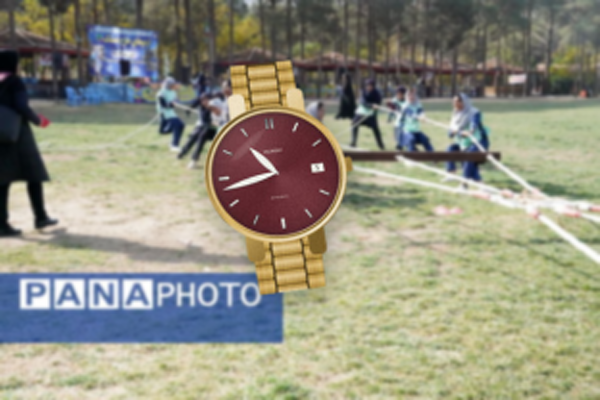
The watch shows 10.43
